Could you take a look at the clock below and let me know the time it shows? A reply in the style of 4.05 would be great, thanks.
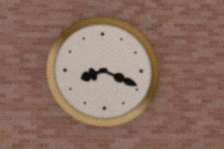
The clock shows 8.19
